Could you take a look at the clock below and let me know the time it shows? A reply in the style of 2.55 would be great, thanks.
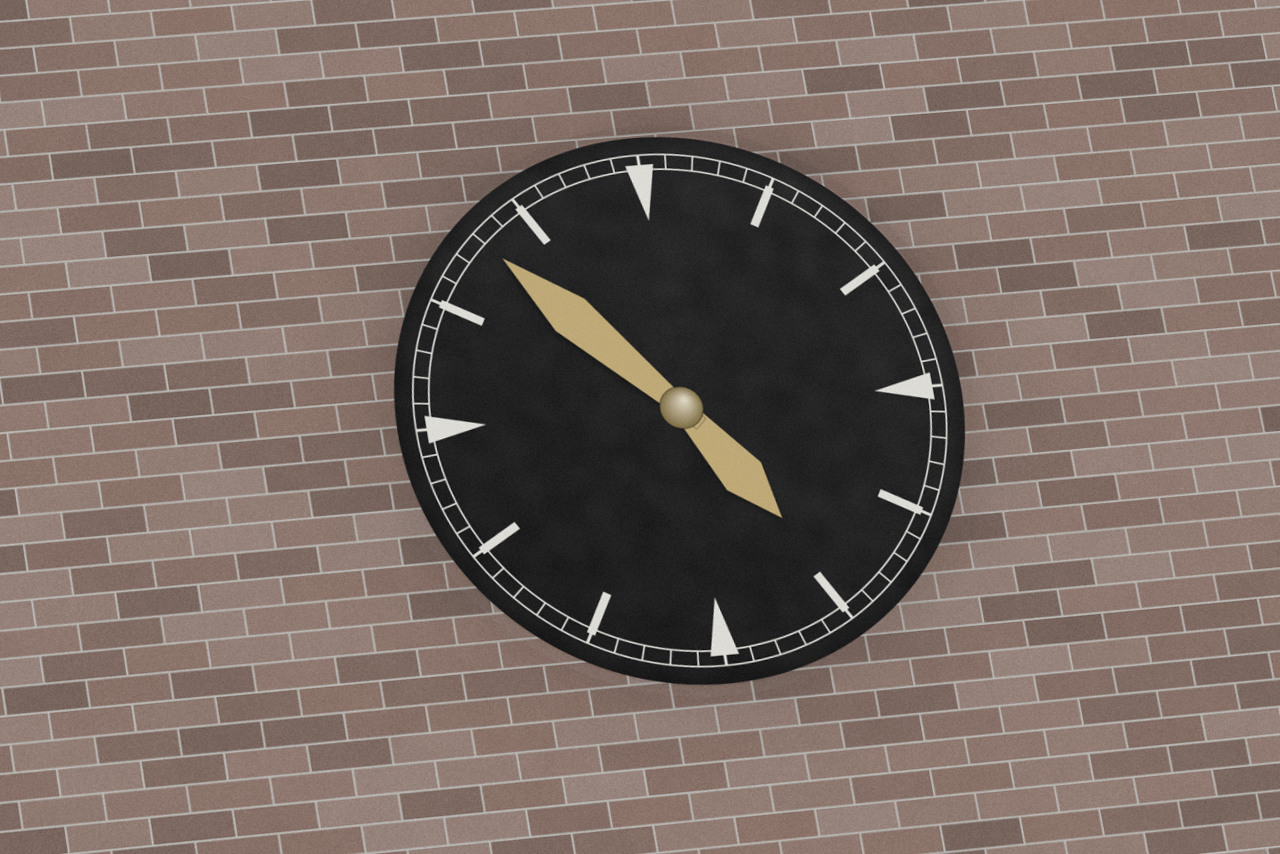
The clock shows 4.53
